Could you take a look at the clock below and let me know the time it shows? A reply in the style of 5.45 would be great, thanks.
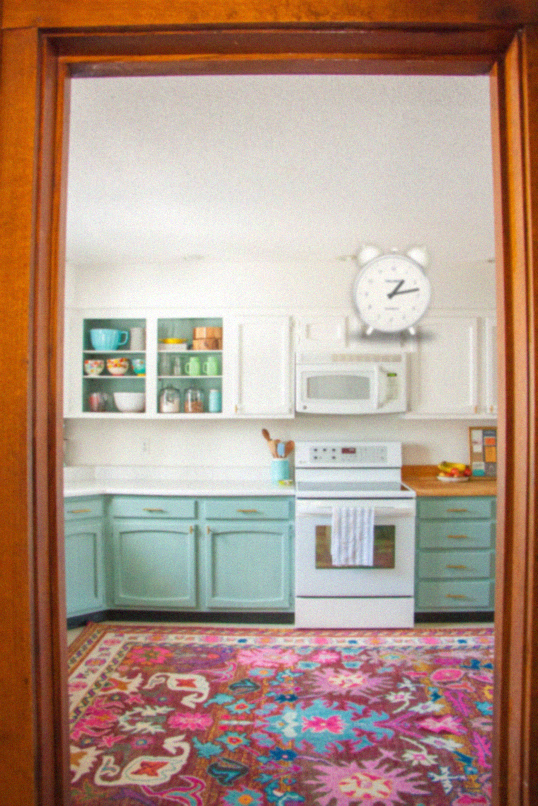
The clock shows 1.13
